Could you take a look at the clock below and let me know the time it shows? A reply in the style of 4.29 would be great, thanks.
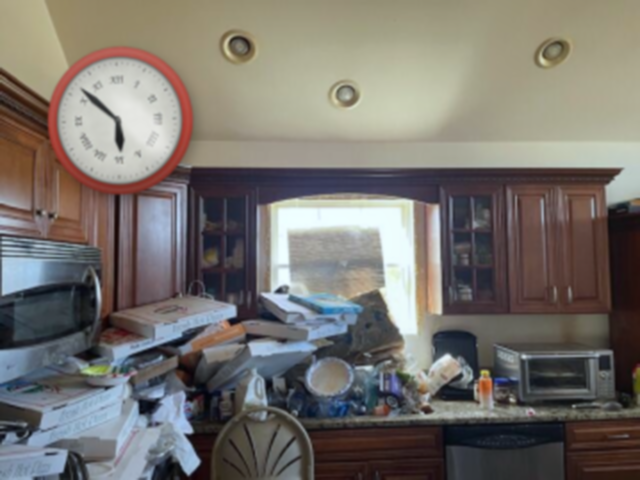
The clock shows 5.52
